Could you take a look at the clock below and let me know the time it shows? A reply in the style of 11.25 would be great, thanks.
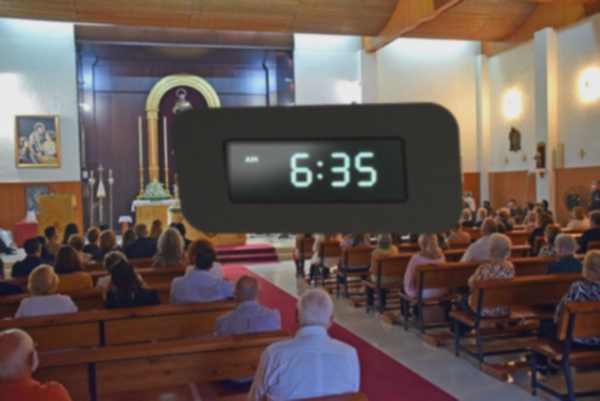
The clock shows 6.35
